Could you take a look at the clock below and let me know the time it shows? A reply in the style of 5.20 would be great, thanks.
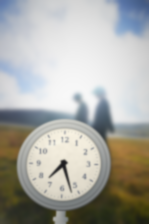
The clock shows 7.27
